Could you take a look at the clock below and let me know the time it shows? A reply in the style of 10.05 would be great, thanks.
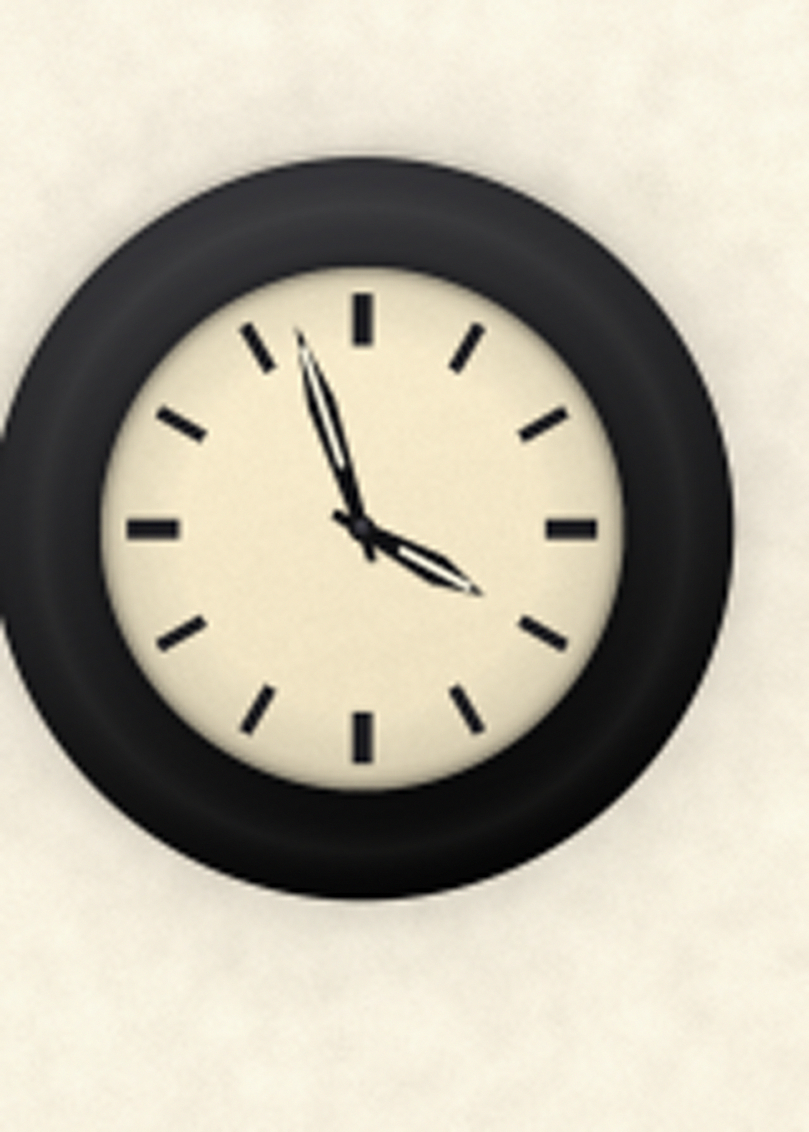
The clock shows 3.57
